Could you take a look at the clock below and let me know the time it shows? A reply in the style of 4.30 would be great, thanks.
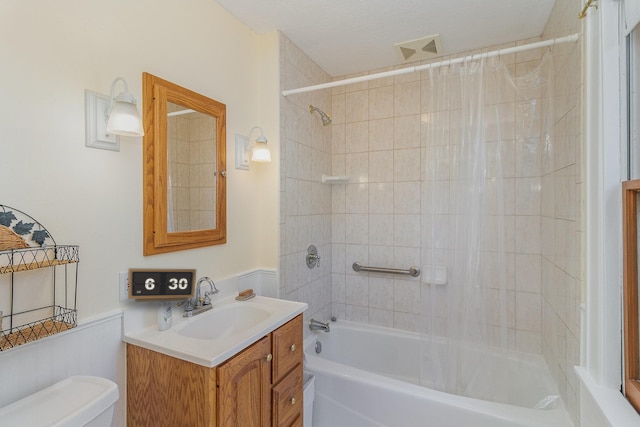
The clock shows 6.30
